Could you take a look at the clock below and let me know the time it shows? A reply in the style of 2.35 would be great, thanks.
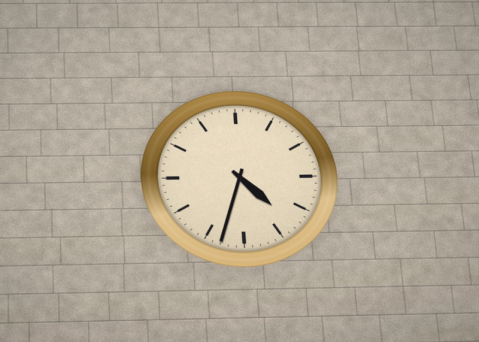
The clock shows 4.33
